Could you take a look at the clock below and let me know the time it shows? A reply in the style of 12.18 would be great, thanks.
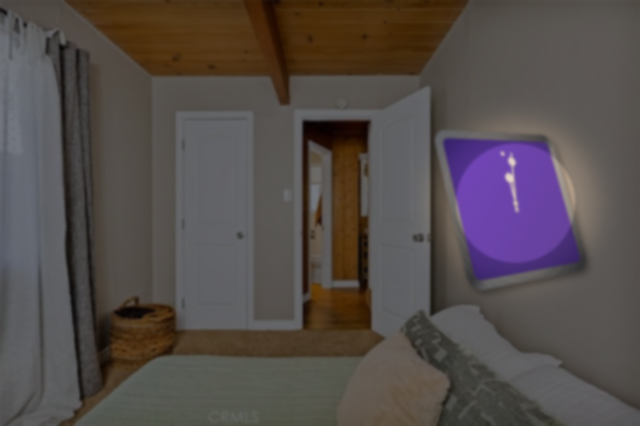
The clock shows 12.02
